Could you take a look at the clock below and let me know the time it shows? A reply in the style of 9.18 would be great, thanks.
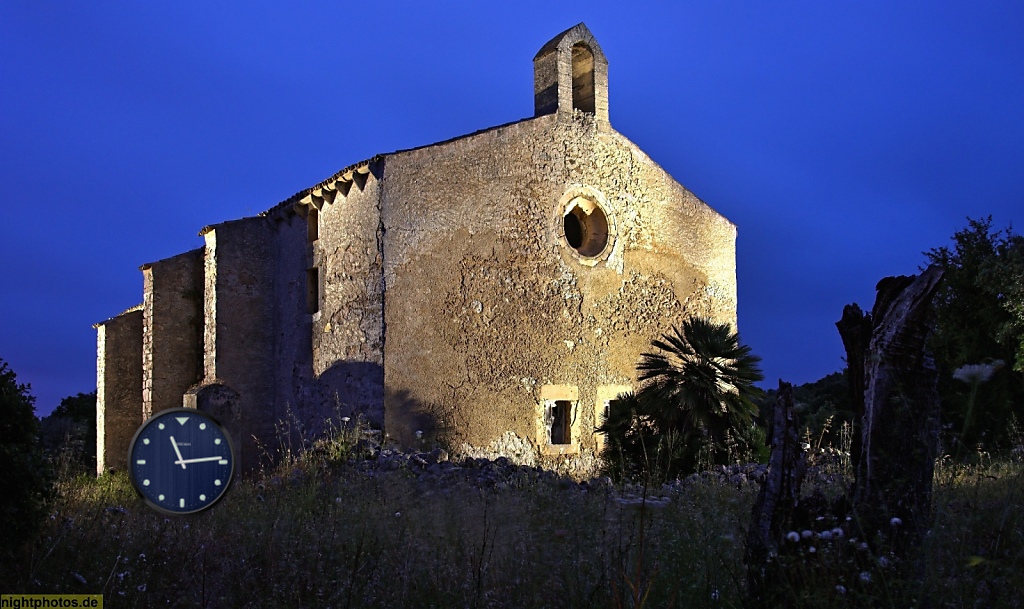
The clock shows 11.14
